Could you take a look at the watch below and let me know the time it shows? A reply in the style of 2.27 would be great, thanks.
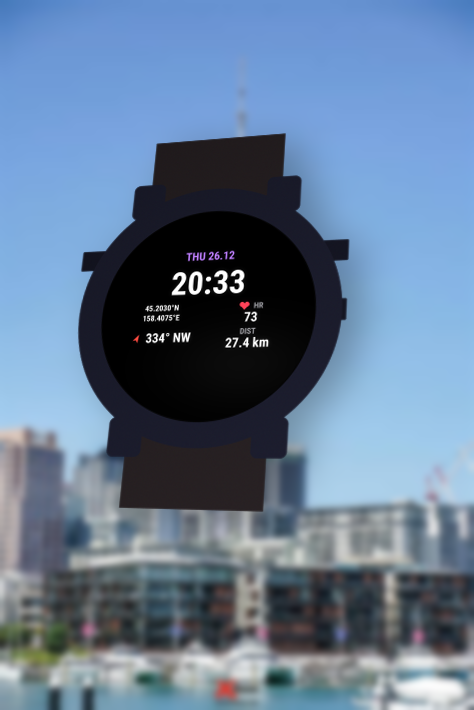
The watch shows 20.33
